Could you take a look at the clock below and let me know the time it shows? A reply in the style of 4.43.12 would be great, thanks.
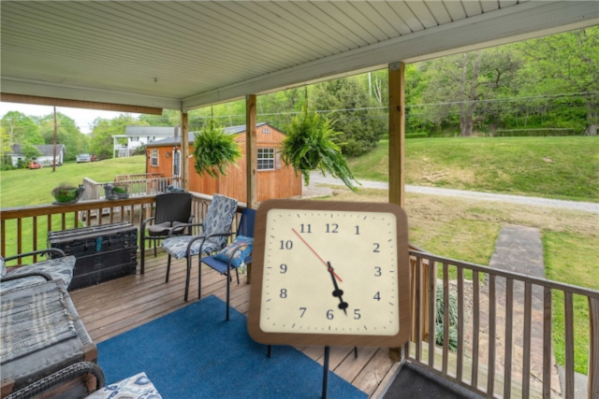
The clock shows 5.26.53
